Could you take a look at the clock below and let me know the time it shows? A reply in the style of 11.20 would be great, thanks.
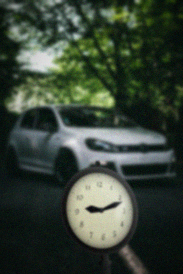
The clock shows 9.12
